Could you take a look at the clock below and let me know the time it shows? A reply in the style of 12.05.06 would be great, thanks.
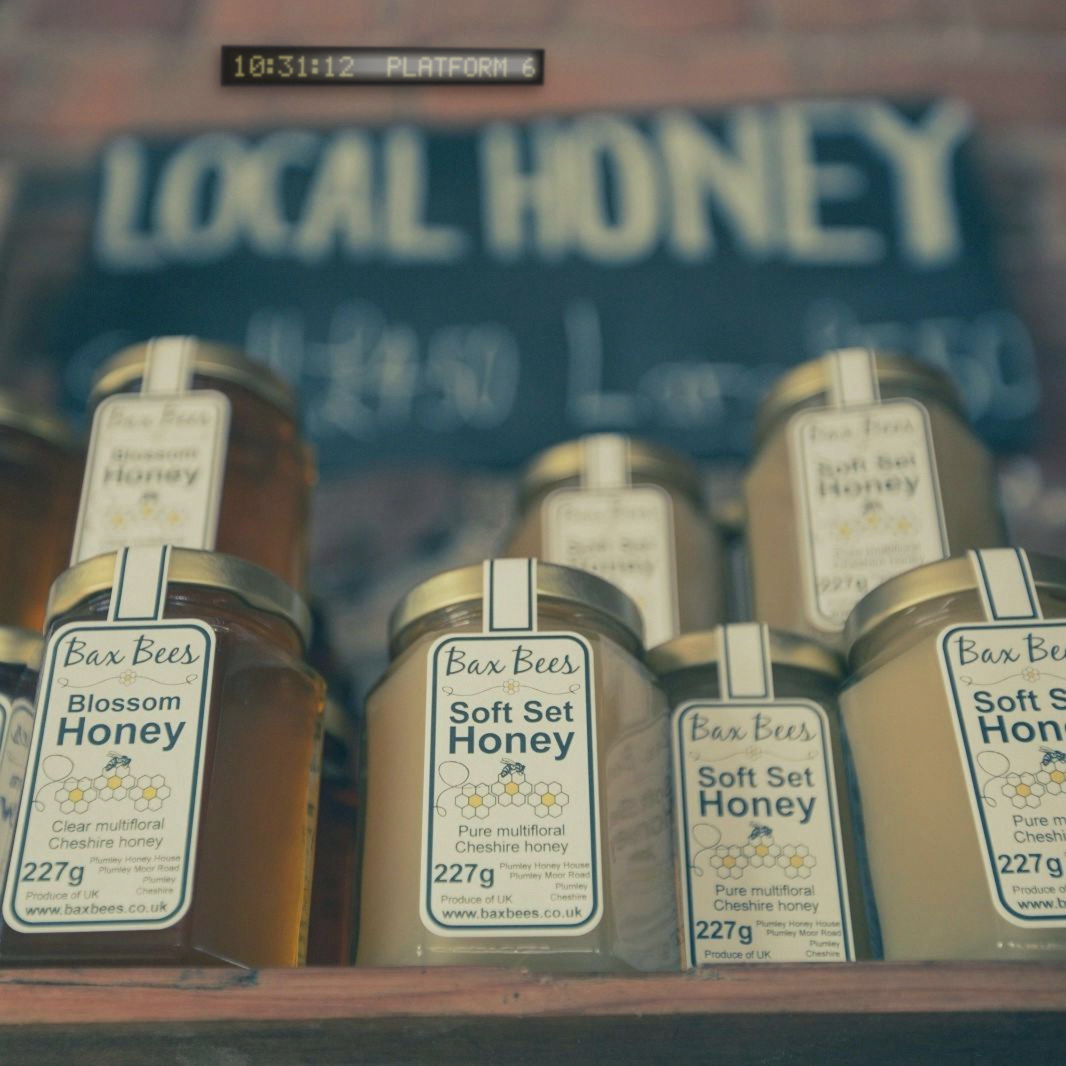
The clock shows 10.31.12
